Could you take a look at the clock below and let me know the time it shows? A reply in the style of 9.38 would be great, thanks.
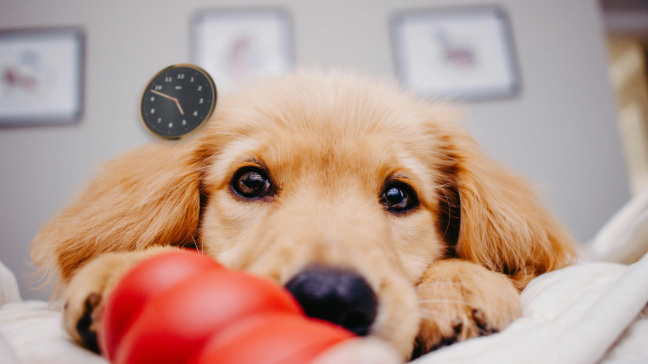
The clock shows 4.48
